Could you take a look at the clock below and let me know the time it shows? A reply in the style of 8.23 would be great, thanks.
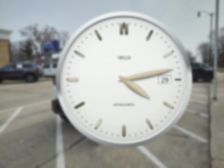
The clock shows 4.13
